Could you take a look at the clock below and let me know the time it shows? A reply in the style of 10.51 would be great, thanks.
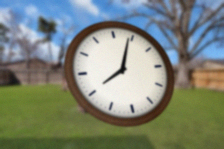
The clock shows 8.04
